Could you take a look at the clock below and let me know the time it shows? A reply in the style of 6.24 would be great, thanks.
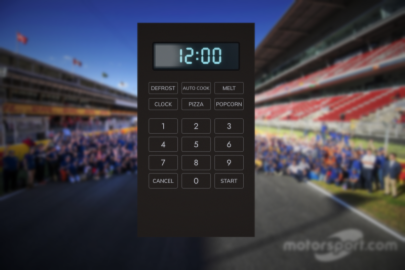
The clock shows 12.00
